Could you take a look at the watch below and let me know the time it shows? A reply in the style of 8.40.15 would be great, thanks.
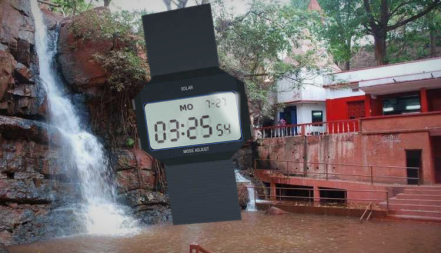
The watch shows 3.25.54
